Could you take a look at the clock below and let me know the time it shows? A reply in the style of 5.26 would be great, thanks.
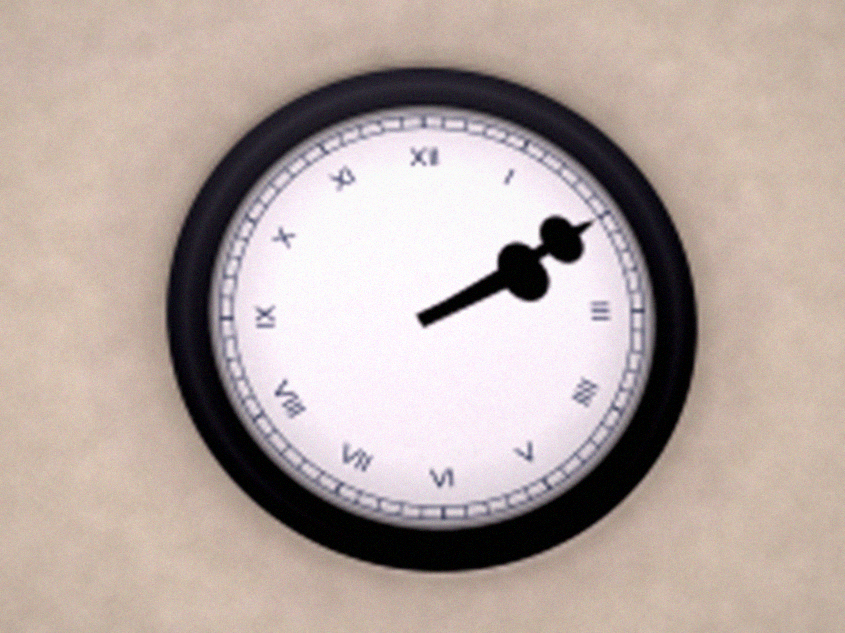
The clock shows 2.10
